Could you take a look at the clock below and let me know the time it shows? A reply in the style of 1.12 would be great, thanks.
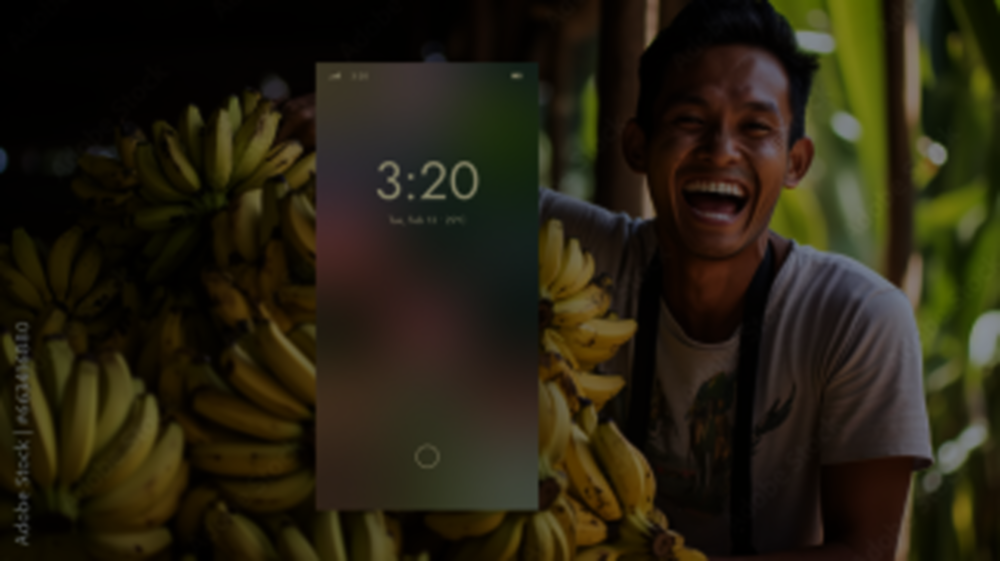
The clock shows 3.20
